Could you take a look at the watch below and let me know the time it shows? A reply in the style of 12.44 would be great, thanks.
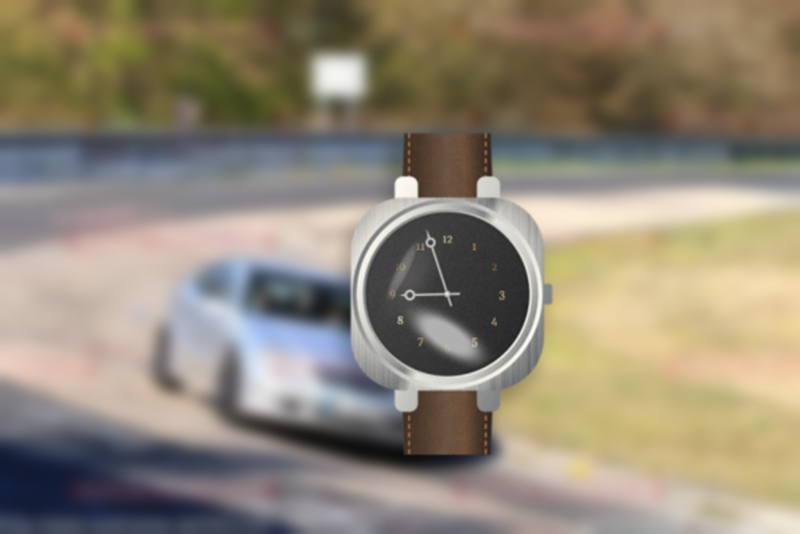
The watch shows 8.57
